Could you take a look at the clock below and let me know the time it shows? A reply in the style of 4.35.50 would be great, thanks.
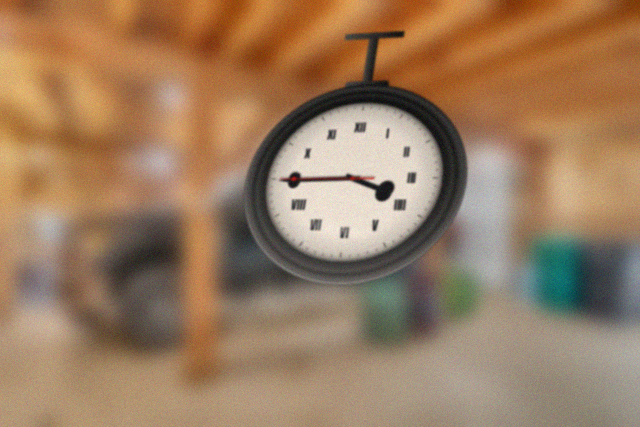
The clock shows 3.44.45
